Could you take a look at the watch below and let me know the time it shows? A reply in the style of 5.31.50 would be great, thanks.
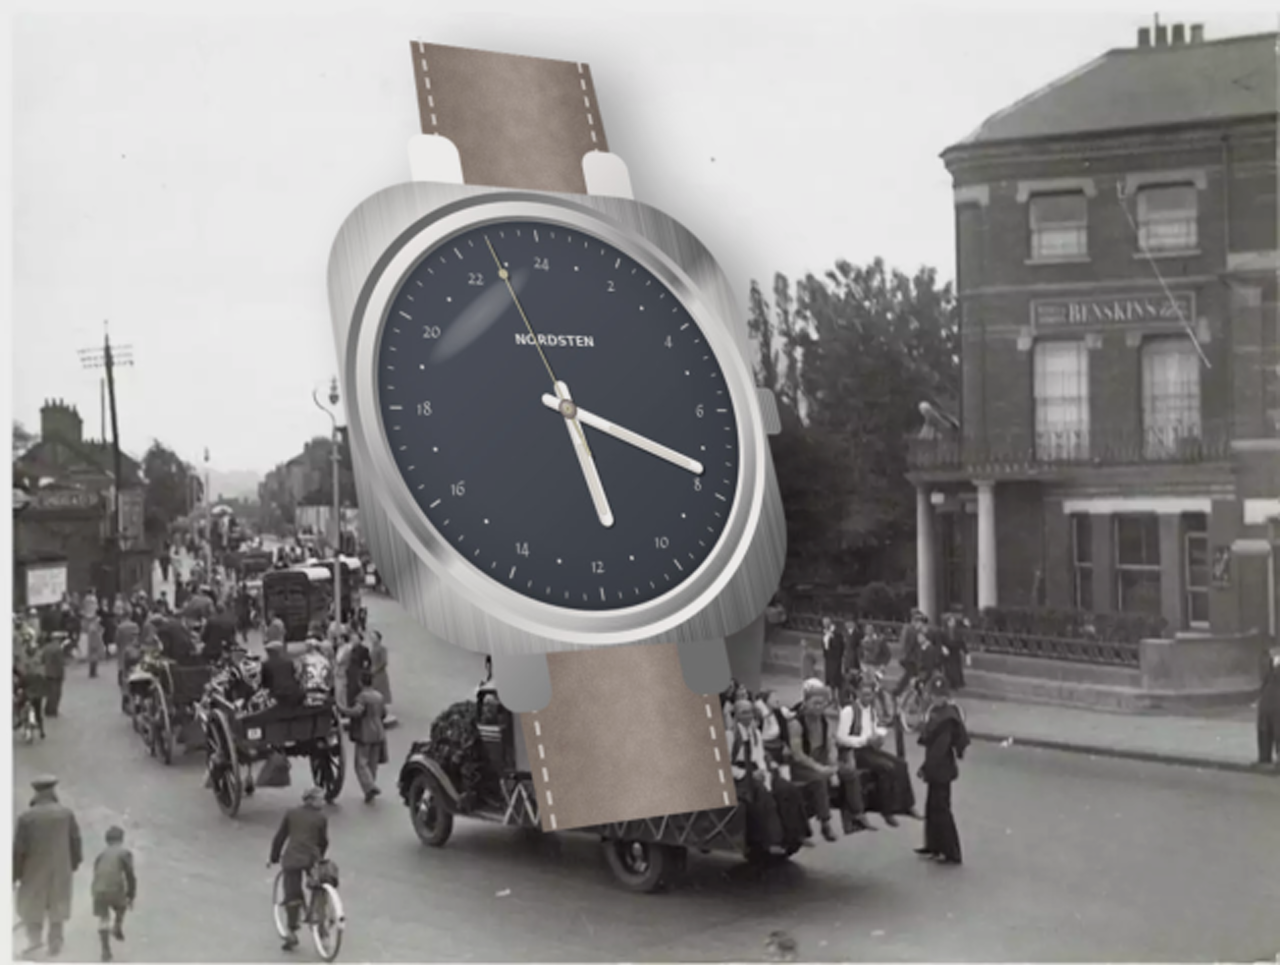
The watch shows 11.18.57
